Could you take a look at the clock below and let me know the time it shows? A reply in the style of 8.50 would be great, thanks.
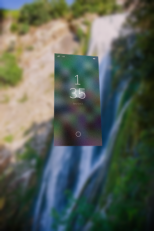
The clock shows 1.35
